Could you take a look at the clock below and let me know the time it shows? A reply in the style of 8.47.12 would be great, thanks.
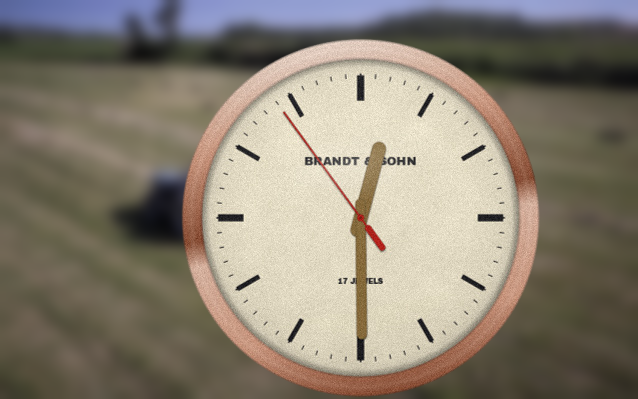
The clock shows 12.29.54
